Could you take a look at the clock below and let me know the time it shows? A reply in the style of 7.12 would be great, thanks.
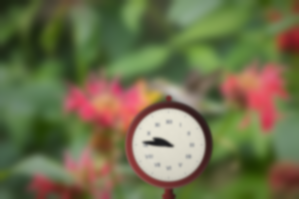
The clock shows 9.46
